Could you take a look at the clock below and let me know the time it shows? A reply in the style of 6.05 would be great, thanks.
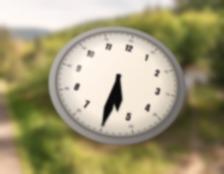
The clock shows 5.30
